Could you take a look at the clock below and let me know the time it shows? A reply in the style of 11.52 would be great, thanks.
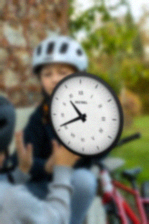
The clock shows 10.41
